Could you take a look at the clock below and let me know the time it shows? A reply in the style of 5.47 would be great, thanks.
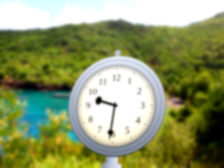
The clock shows 9.31
